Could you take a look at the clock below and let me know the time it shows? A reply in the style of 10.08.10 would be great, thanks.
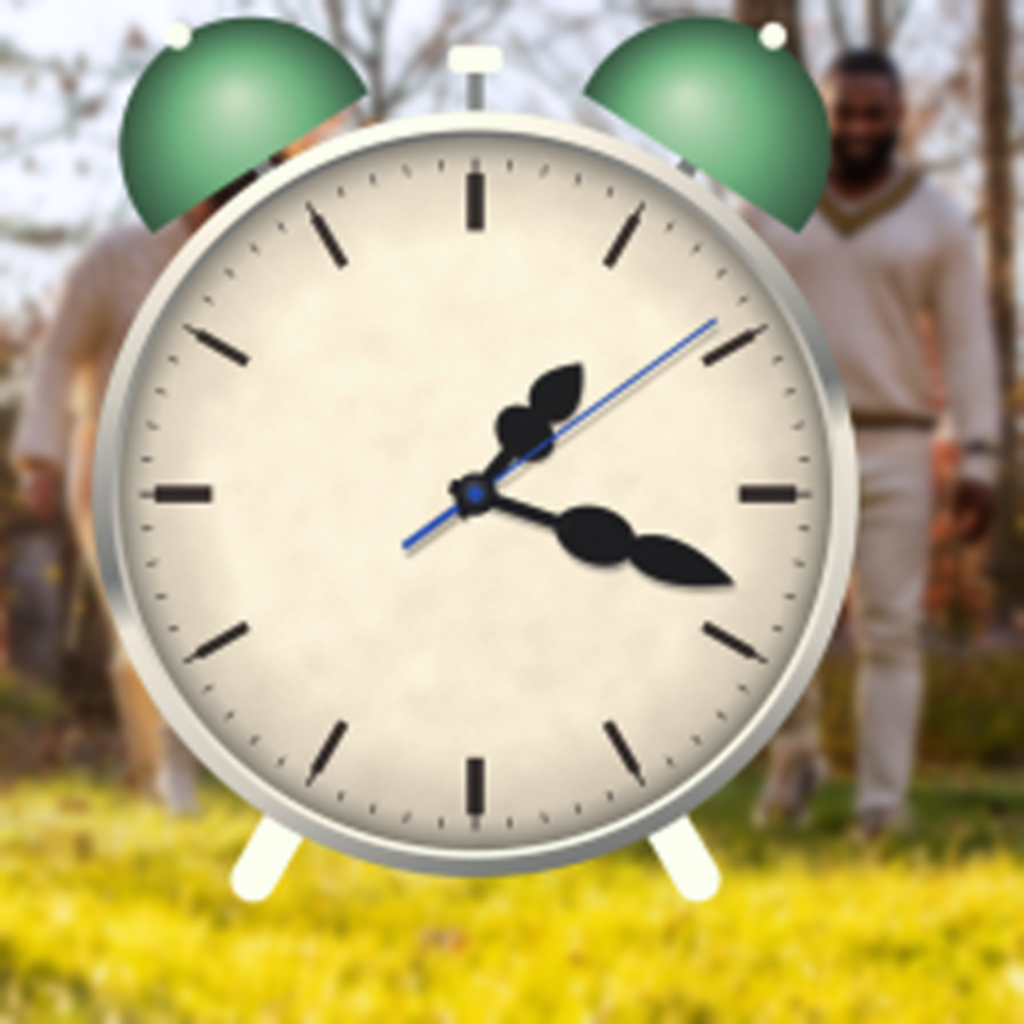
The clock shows 1.18.09
